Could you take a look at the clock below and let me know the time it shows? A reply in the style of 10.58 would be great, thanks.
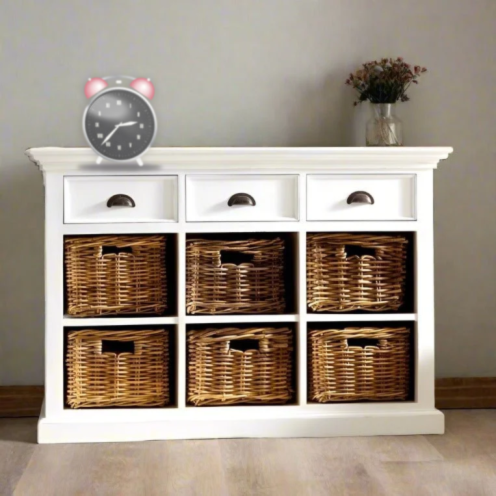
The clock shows 2.37
